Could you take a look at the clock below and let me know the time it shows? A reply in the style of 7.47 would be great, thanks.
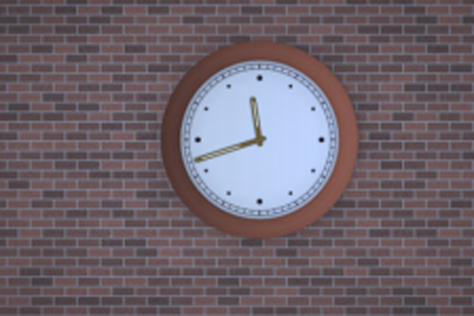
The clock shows 11.42
